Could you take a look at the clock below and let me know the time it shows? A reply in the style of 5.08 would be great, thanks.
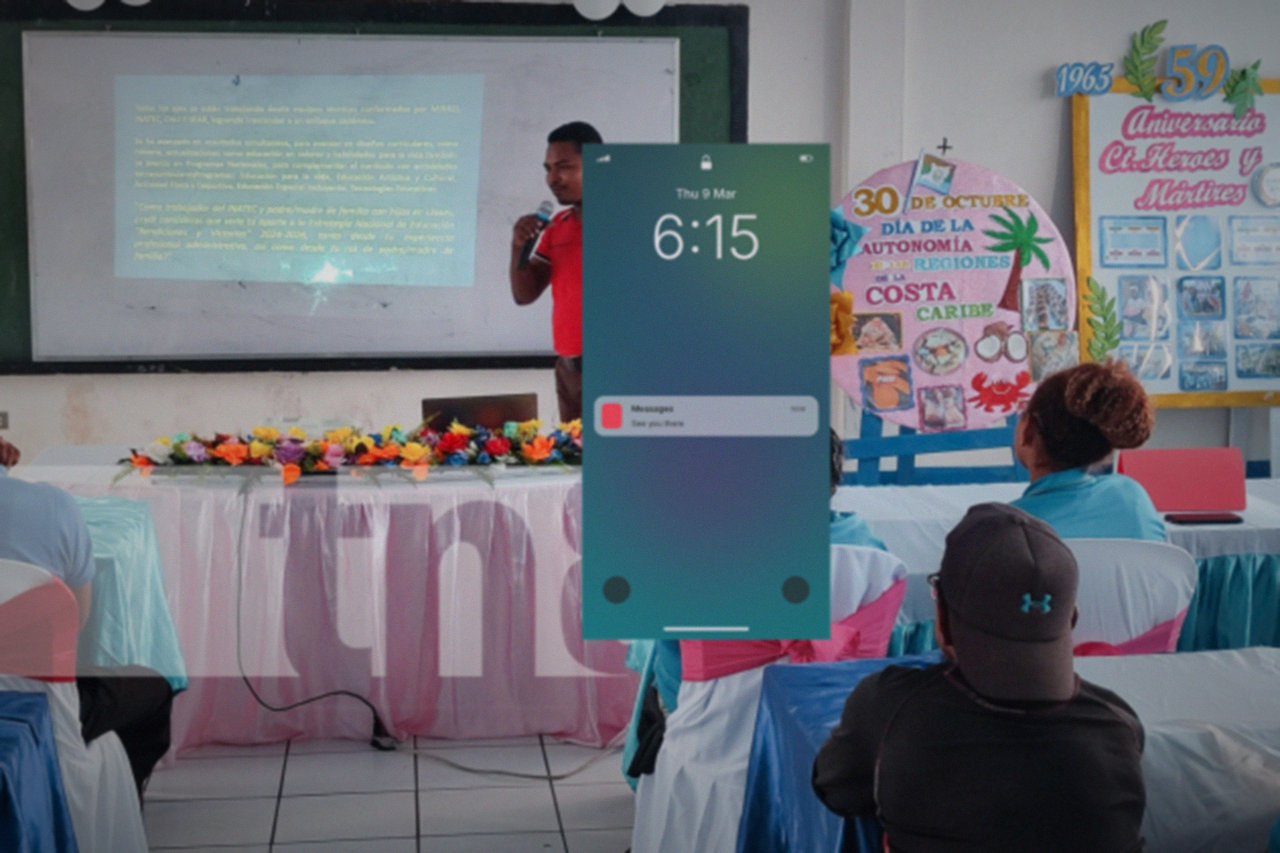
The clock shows 6.15
